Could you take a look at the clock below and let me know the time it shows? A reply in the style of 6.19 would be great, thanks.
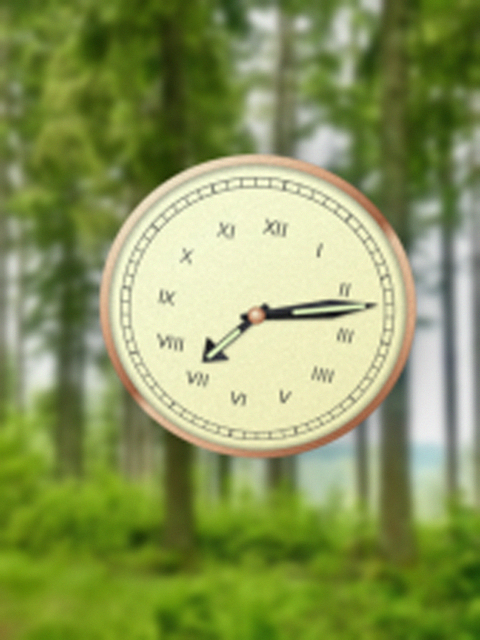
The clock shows 7.12
